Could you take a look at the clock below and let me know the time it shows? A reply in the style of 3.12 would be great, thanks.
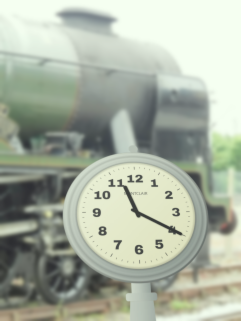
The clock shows 11.20
